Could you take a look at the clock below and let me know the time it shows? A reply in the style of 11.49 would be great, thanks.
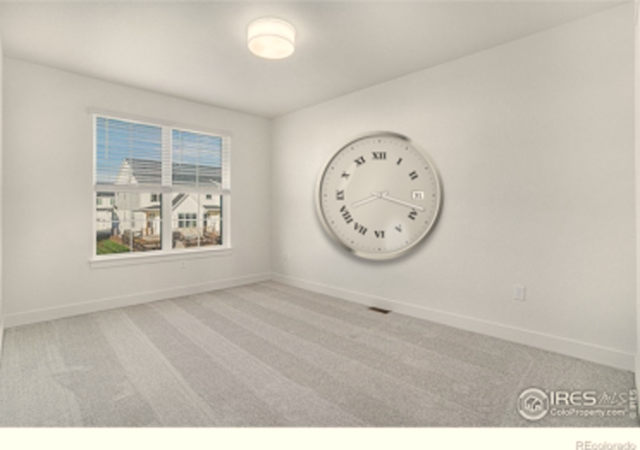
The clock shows 8.18
